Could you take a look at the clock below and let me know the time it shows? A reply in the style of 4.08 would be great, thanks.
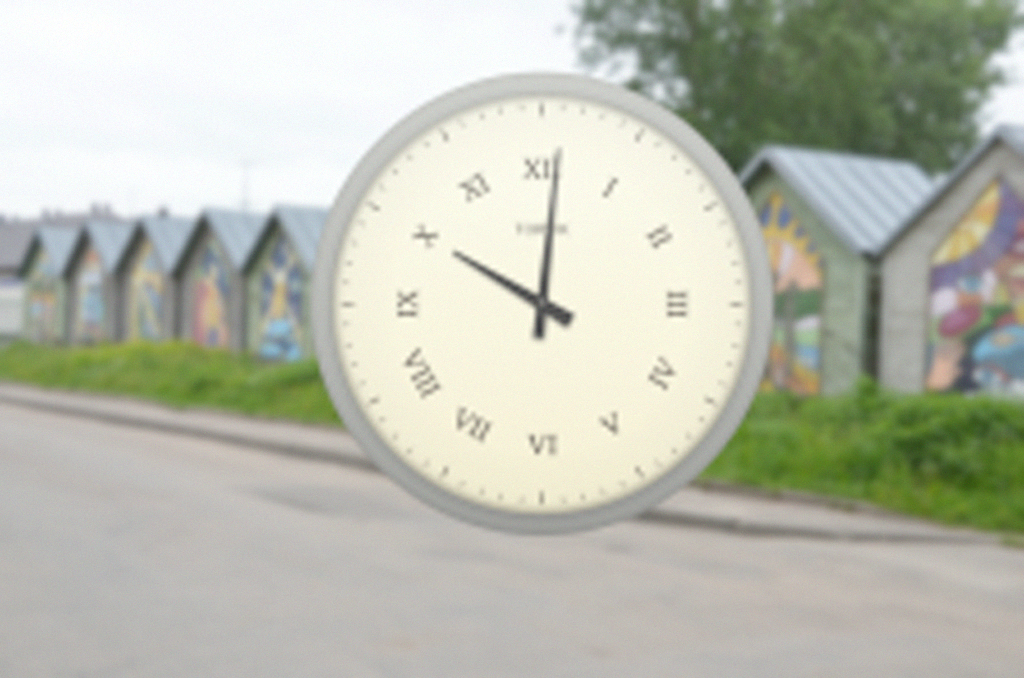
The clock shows 10.01
